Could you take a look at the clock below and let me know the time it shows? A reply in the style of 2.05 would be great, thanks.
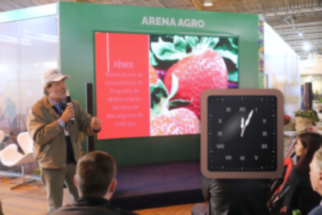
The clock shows 12.04
